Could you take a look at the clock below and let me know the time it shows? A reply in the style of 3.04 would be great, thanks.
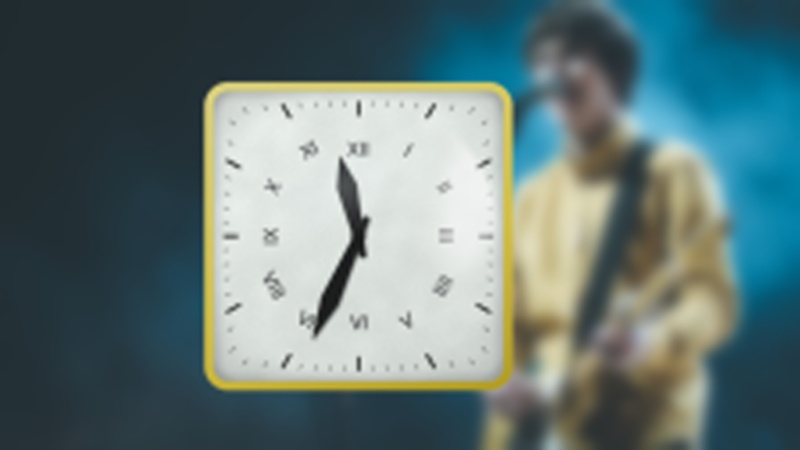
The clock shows 11.34
